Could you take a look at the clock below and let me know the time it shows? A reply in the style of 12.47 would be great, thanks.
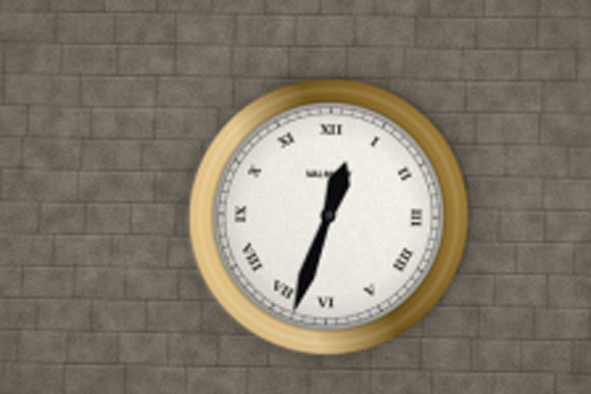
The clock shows 12.33
